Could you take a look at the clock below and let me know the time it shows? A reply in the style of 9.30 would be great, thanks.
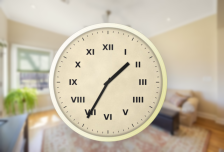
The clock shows 1.35
